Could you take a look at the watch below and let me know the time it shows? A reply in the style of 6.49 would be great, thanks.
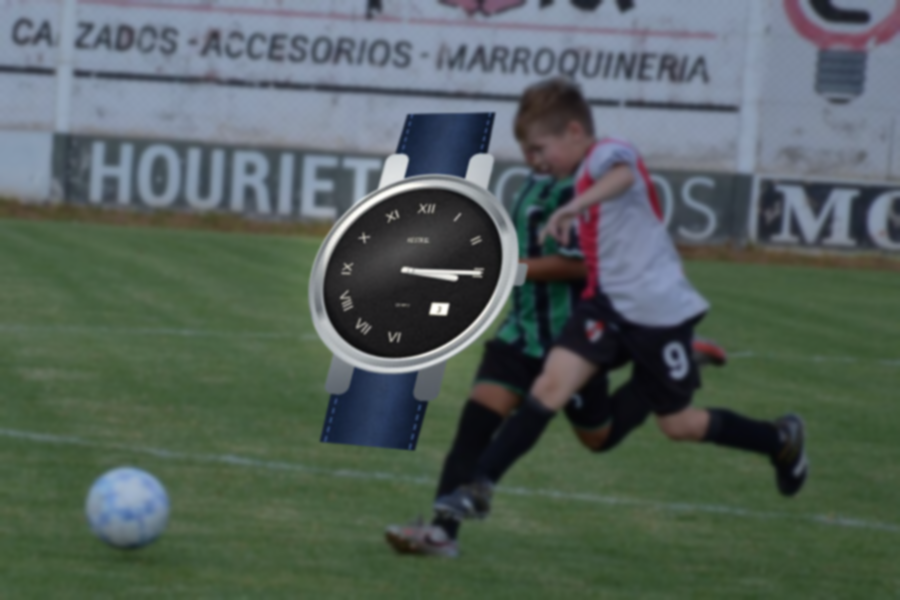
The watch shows 3.15
